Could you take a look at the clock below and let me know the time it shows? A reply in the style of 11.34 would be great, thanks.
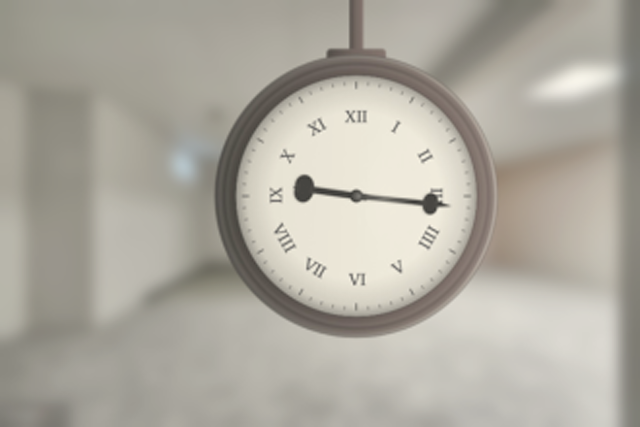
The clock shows 9.16
